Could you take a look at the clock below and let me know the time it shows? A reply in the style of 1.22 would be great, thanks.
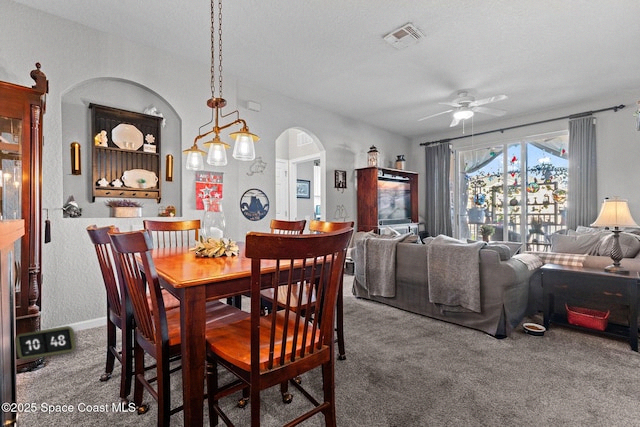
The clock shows 10.48
